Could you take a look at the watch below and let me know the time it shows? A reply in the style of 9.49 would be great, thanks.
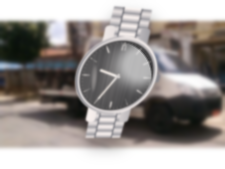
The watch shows 9.35
